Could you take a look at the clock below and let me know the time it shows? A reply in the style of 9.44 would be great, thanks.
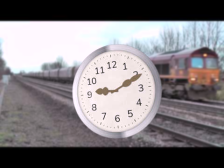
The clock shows 9.11
